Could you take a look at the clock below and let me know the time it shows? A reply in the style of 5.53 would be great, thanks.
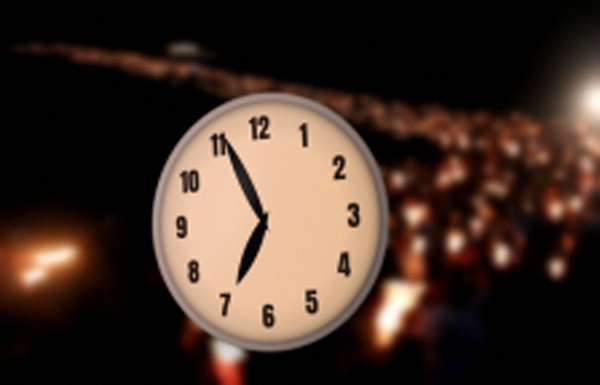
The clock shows 6.56
